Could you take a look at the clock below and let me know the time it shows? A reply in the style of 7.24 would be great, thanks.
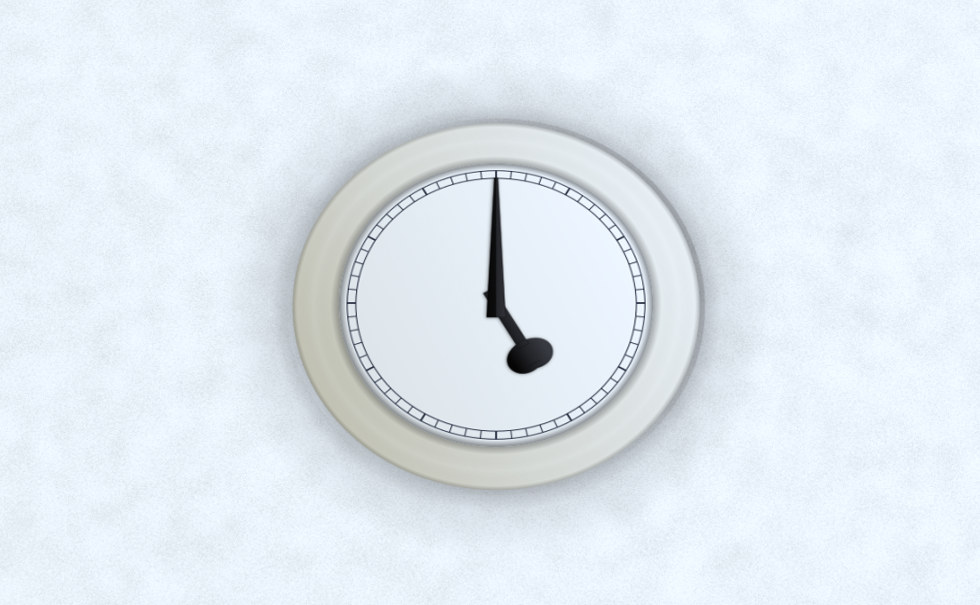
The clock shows 5.00
